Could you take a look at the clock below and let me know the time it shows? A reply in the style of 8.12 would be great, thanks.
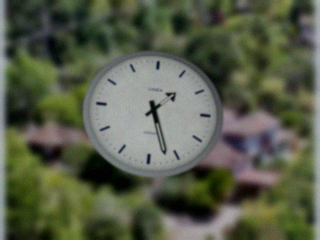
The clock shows 1.27
